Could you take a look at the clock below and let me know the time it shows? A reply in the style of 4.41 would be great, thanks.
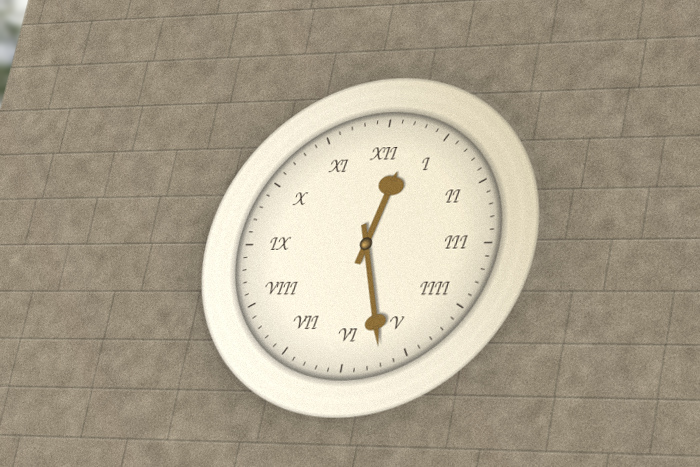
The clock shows 12.27
